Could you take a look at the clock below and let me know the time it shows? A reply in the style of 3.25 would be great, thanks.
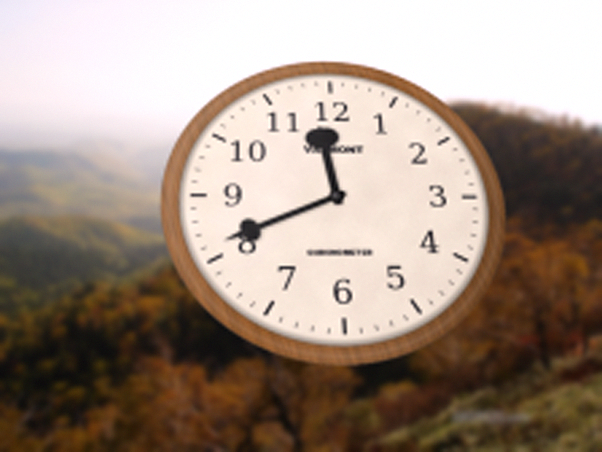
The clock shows 11.41
